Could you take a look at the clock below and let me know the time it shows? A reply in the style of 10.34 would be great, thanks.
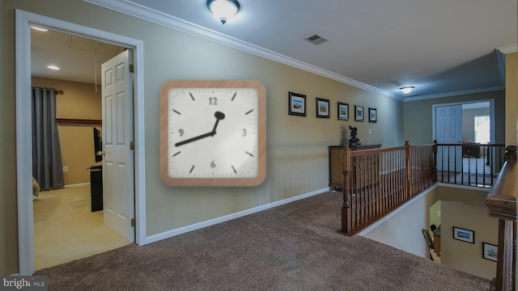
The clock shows 12.42
